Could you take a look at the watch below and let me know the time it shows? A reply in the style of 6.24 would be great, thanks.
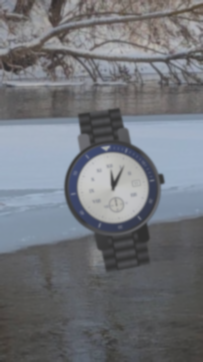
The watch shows 12.06
